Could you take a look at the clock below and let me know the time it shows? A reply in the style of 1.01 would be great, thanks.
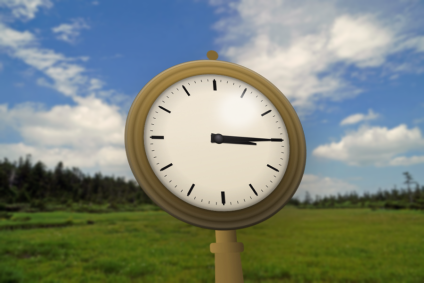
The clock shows 3.15
